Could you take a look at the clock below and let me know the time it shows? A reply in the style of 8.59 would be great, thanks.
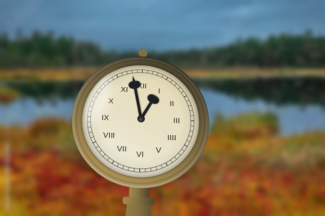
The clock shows 12.58
